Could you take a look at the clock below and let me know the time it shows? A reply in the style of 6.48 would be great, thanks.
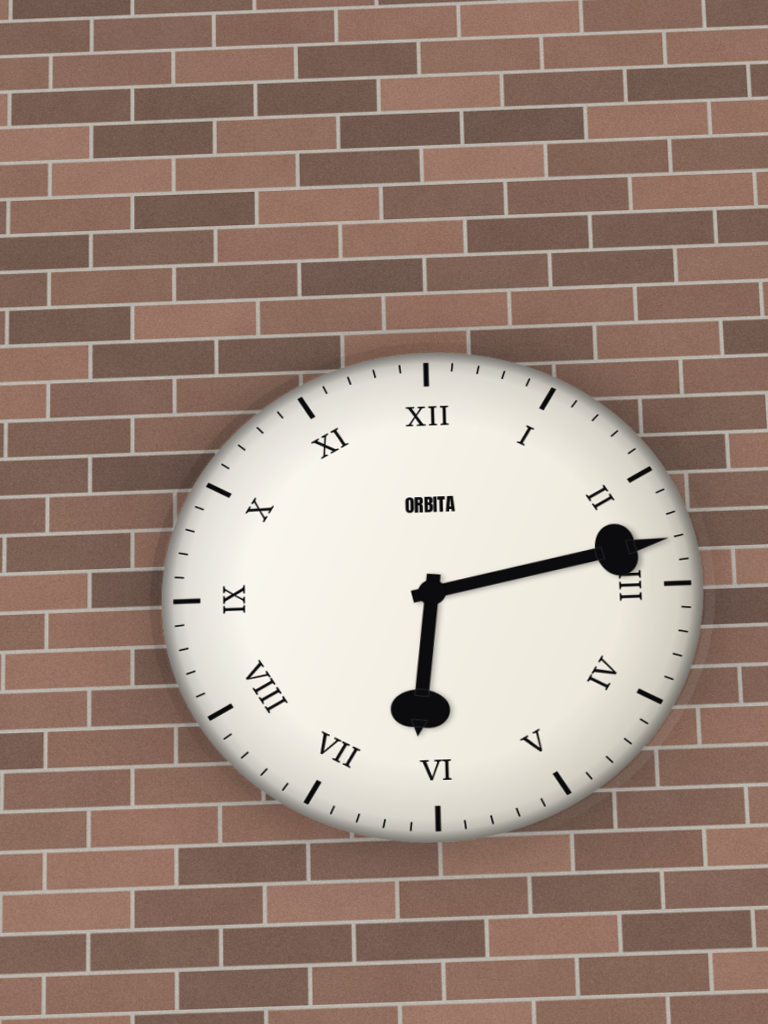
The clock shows 6.13
